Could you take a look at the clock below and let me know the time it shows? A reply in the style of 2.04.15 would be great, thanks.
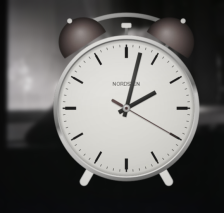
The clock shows 2.02.20
